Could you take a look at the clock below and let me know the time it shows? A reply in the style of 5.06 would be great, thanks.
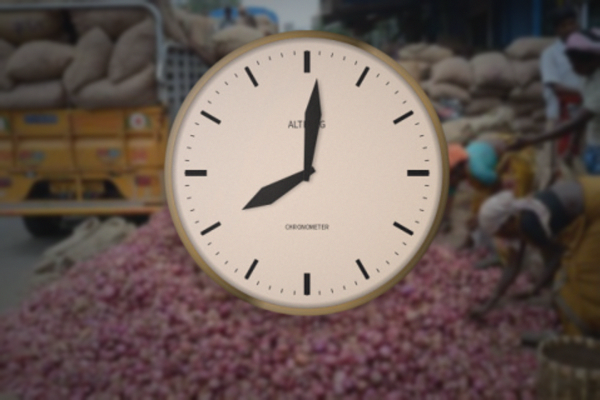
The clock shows 8.01
